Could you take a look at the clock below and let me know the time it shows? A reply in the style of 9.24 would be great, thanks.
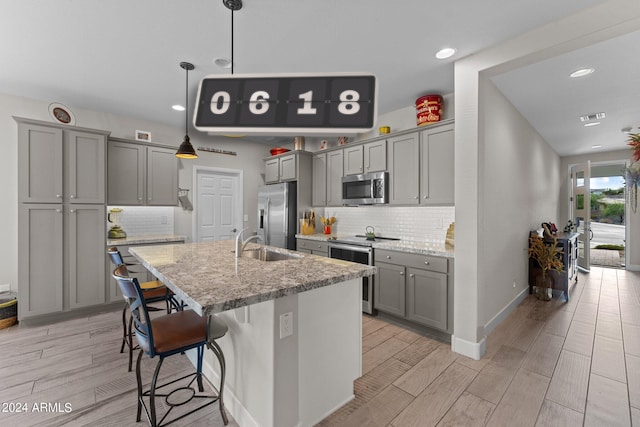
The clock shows 6.18
